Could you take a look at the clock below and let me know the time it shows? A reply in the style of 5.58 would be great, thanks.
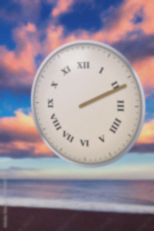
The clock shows 2.11
